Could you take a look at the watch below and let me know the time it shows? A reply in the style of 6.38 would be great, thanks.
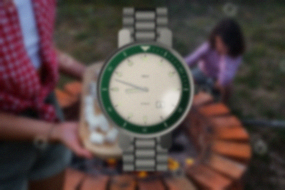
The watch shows 8.48
